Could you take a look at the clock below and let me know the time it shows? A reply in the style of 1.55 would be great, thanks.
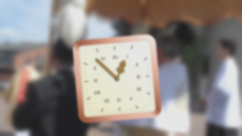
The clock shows 12.53
